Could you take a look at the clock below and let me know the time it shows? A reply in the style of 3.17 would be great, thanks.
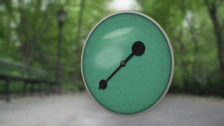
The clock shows 1.38
